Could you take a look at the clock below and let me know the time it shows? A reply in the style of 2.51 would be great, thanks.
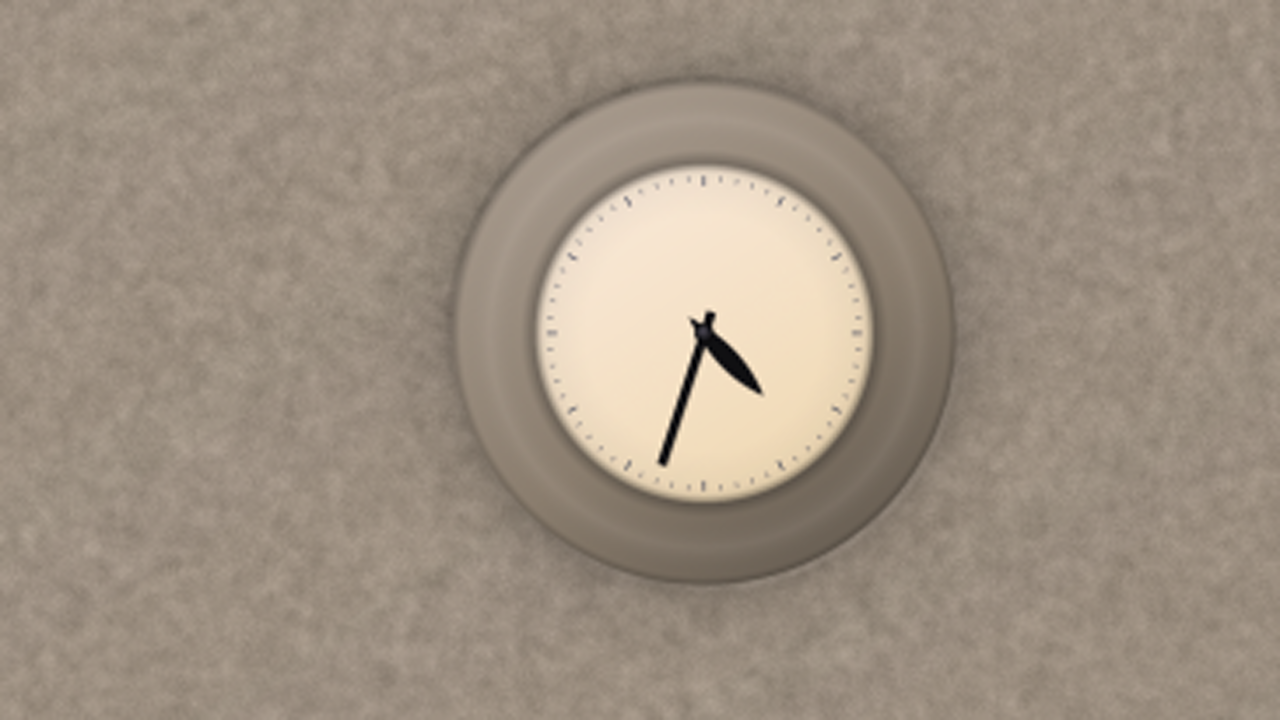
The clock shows 4.33
